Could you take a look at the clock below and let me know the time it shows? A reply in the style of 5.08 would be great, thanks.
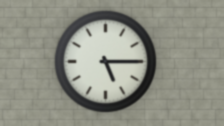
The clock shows 5.15
